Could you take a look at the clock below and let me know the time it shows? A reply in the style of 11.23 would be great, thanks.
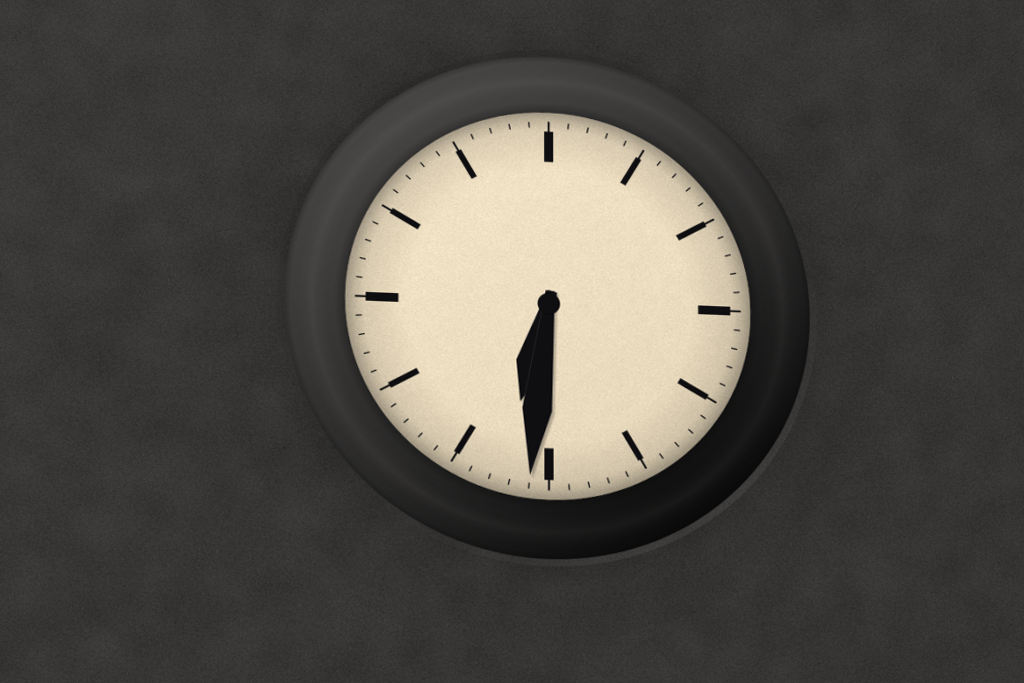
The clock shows 6.31
